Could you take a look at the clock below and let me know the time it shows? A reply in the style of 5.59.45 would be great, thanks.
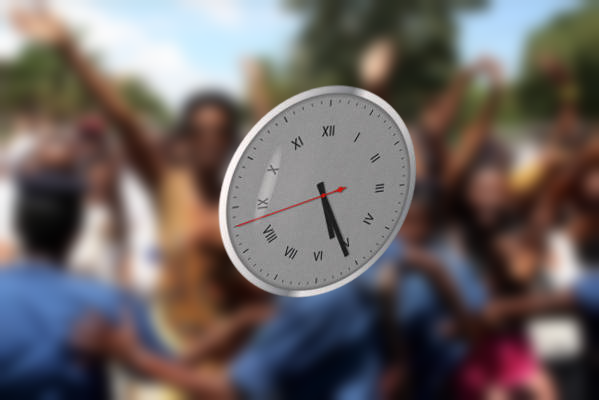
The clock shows 5.25.43
